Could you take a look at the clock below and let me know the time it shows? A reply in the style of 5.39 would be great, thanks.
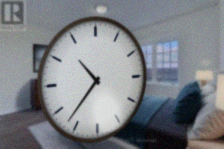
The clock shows 10.37
